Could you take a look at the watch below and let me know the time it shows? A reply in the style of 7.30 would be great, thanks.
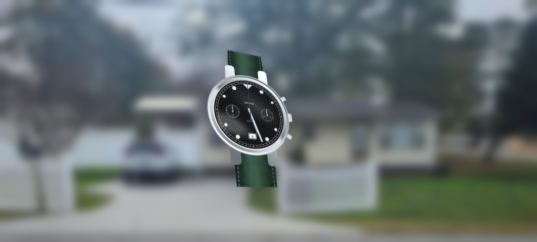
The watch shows 5.27
